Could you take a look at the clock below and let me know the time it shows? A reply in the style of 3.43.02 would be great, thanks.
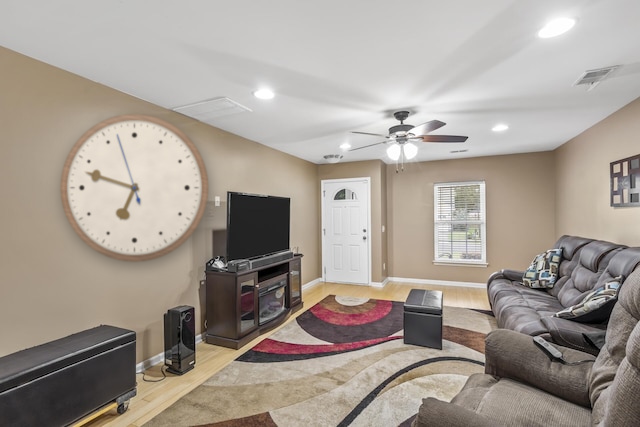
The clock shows 6.47.57
